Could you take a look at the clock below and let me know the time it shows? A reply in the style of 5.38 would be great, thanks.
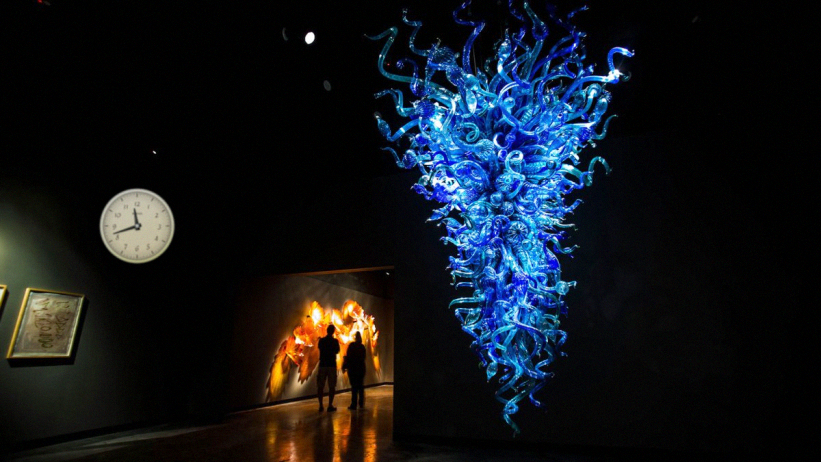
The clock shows 11.42
